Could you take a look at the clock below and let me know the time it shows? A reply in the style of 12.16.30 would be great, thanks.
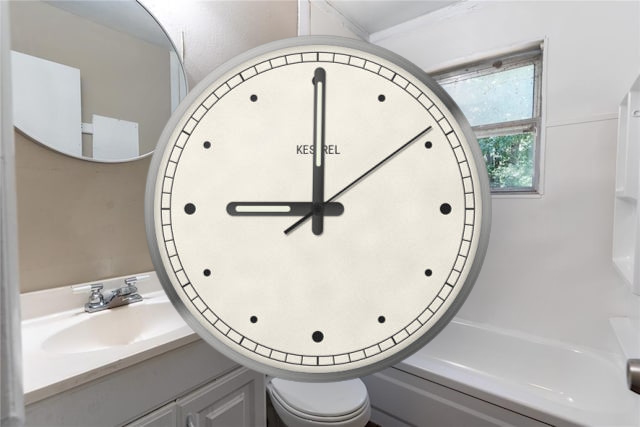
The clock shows 9.00.09
